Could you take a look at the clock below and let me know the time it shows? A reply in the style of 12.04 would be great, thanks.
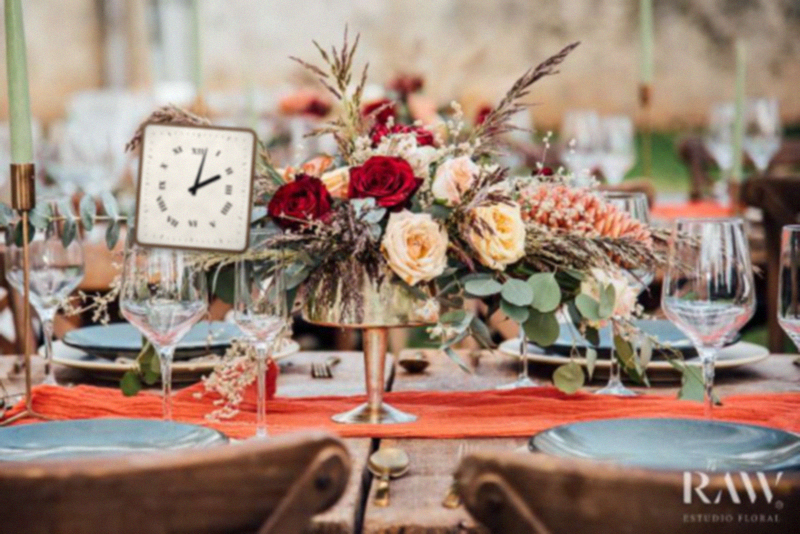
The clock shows 2.02
